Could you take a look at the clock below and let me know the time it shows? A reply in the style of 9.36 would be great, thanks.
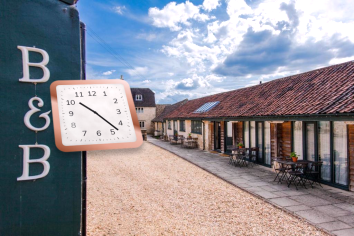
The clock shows 10.23
